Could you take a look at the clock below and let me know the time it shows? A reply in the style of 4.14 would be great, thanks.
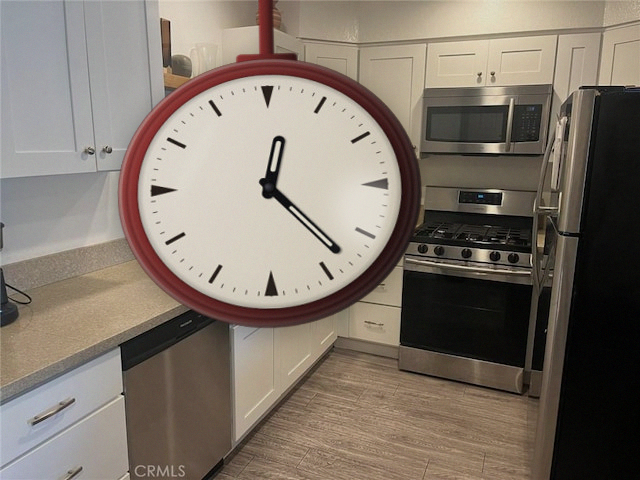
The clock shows 12.23
